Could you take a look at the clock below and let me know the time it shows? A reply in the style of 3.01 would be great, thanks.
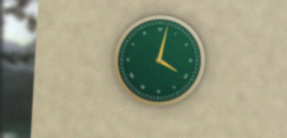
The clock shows 4.02
